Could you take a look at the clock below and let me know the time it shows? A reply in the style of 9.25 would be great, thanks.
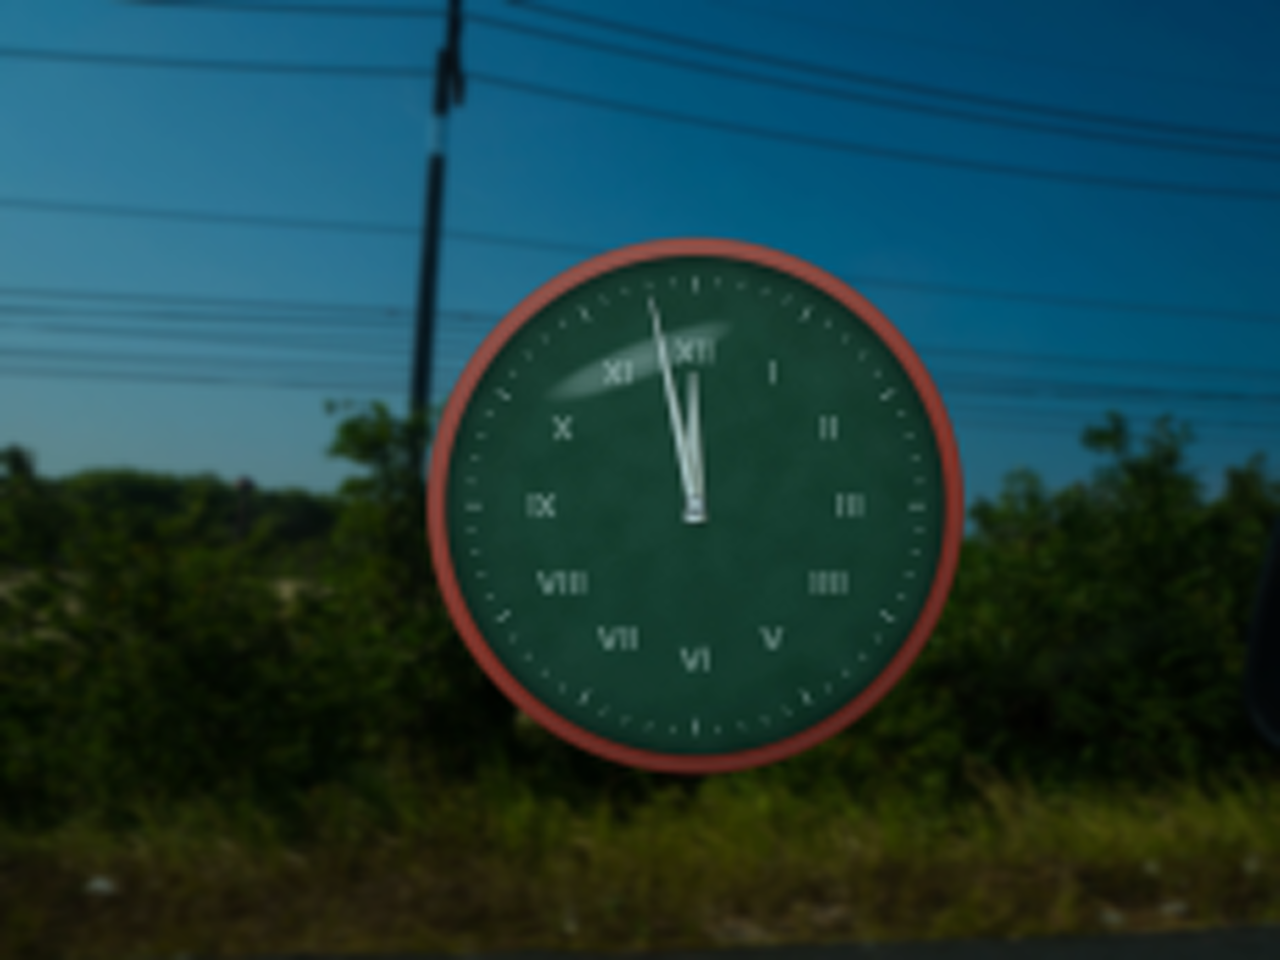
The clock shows 11.58
